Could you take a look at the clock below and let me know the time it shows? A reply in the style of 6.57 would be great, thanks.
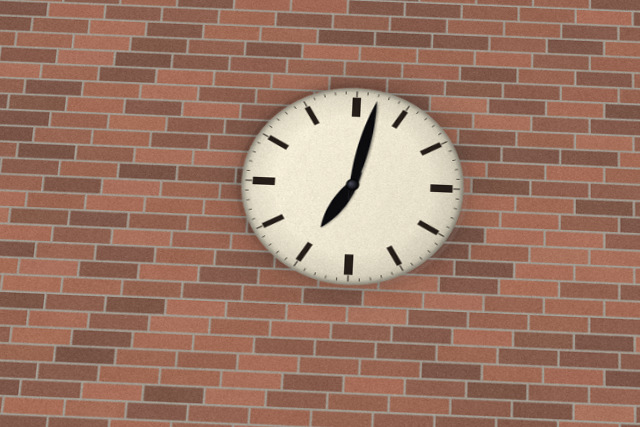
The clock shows 7.02
